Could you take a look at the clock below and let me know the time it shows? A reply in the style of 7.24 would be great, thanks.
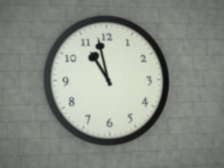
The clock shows 10.58
